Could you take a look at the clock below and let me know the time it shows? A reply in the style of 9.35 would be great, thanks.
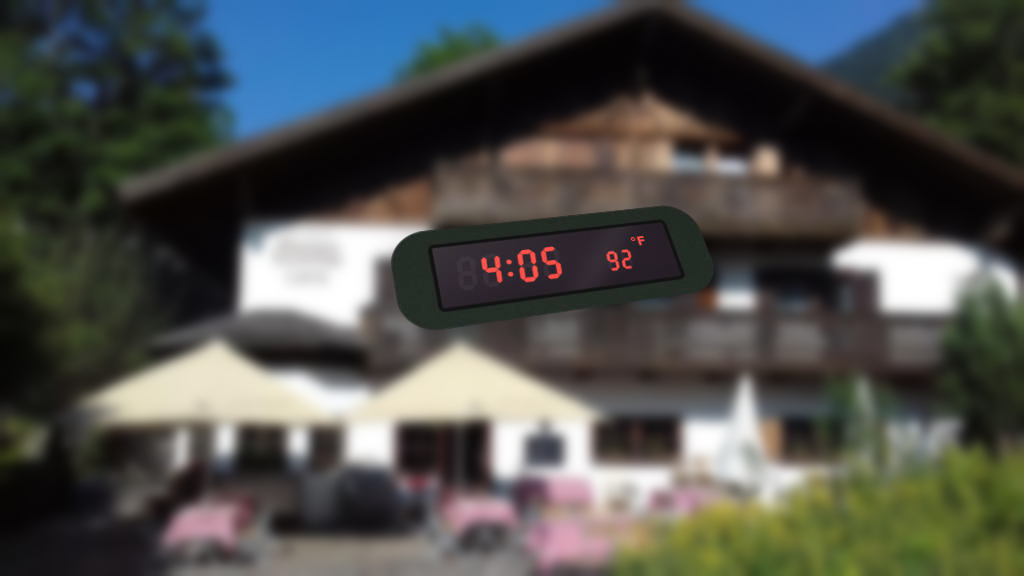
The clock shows 4.05
